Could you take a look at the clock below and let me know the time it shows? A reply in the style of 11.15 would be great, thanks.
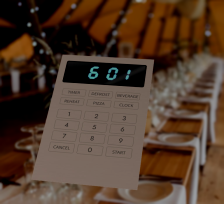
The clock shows 6.01
